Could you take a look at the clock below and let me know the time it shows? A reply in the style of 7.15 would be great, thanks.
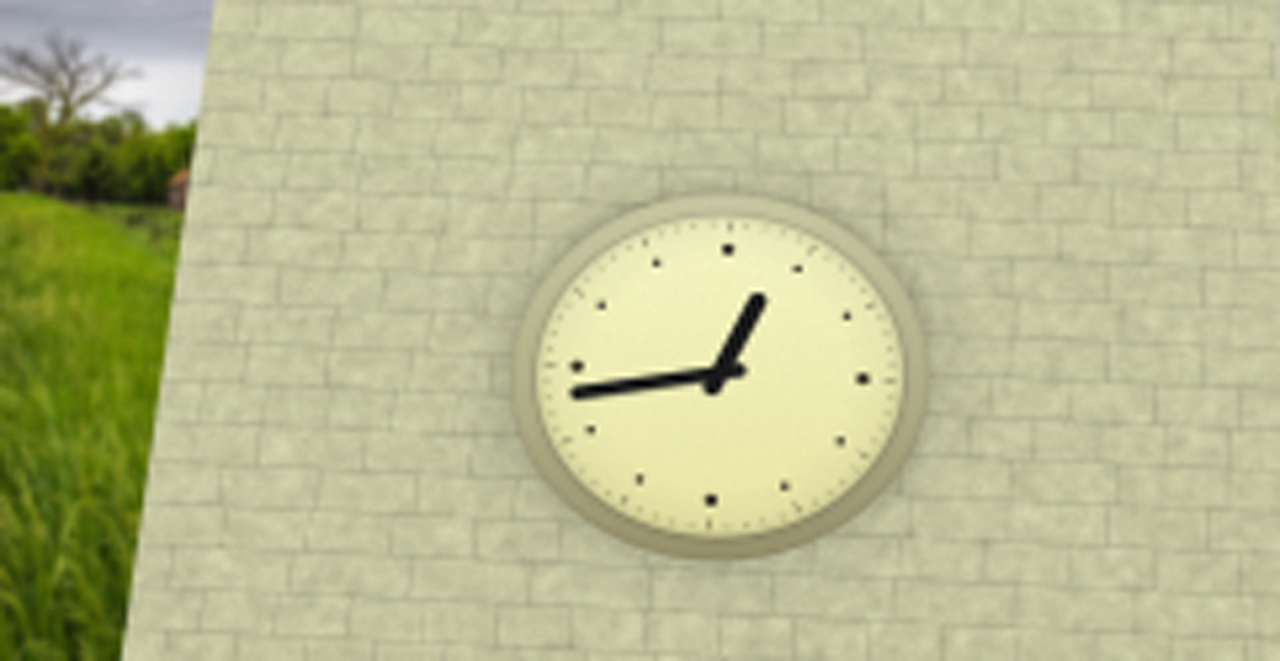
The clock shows 12.43
